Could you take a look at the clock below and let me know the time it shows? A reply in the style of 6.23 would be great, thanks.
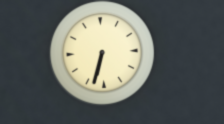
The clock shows 6.33
